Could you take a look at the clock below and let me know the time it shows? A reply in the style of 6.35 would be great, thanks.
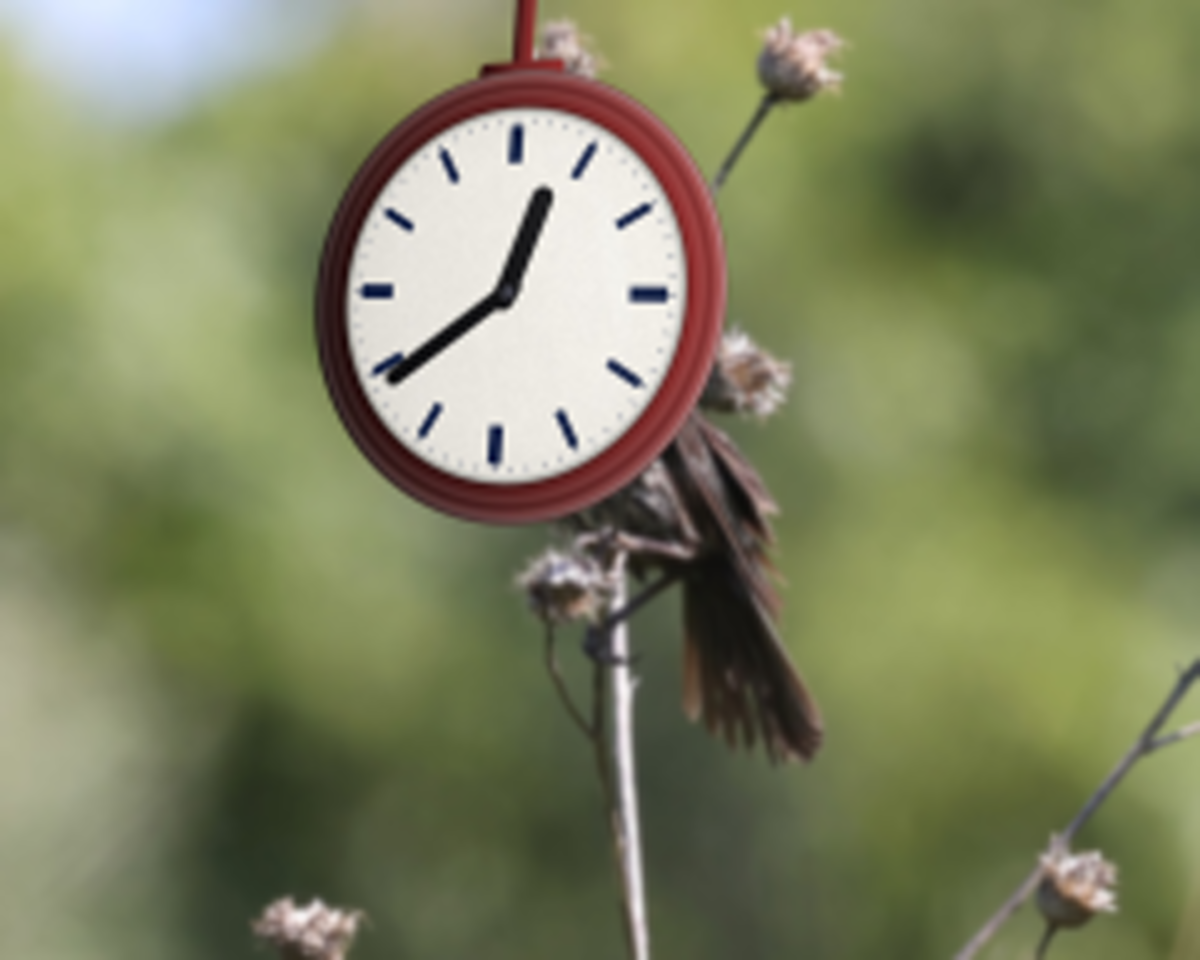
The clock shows 12.39
